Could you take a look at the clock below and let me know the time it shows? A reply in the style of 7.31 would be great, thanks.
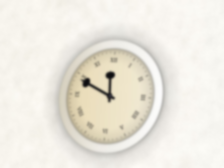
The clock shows 11.49
